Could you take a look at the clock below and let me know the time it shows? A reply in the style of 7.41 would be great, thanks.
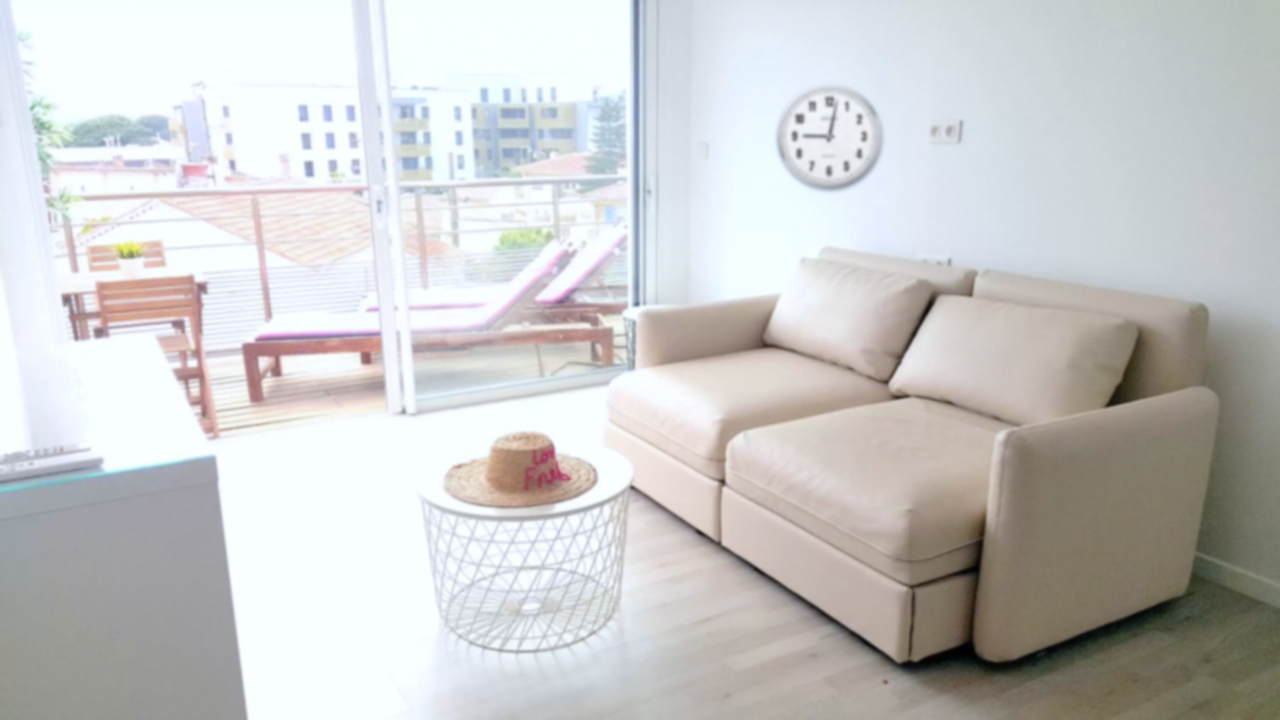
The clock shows 9.02
